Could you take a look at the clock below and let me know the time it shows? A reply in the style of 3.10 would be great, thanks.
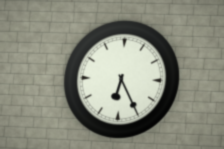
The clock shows 6.25
